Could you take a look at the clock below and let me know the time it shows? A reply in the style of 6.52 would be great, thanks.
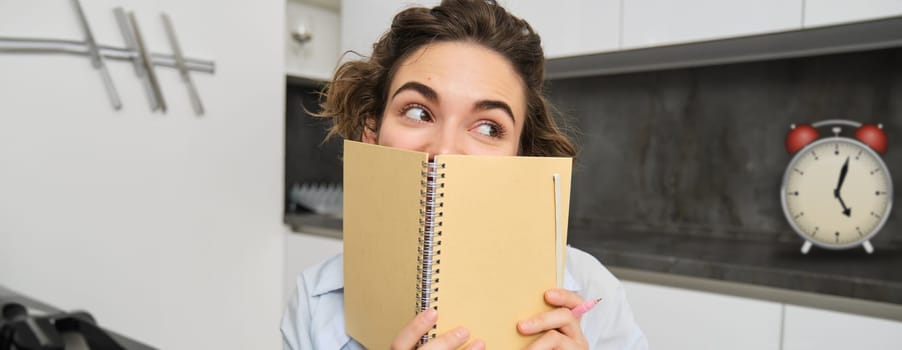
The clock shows 5.03
